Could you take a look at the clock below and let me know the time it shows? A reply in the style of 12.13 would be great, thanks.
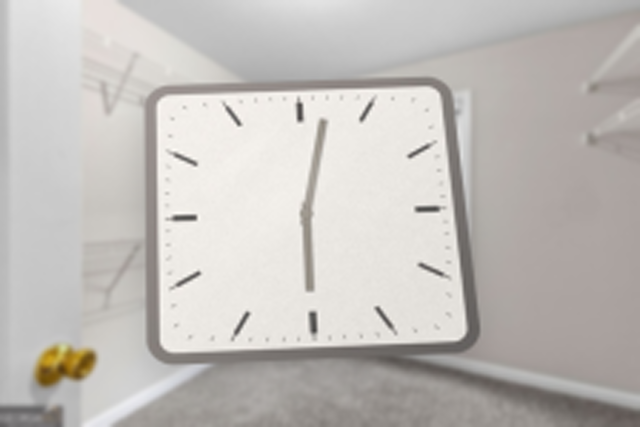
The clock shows 6.02
